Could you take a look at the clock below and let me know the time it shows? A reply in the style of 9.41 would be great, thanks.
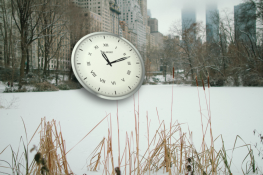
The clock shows 11.12
